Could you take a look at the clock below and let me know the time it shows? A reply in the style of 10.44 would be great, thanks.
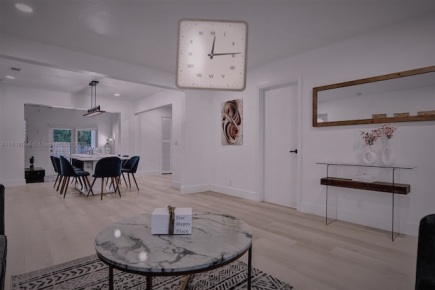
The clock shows 12.14
